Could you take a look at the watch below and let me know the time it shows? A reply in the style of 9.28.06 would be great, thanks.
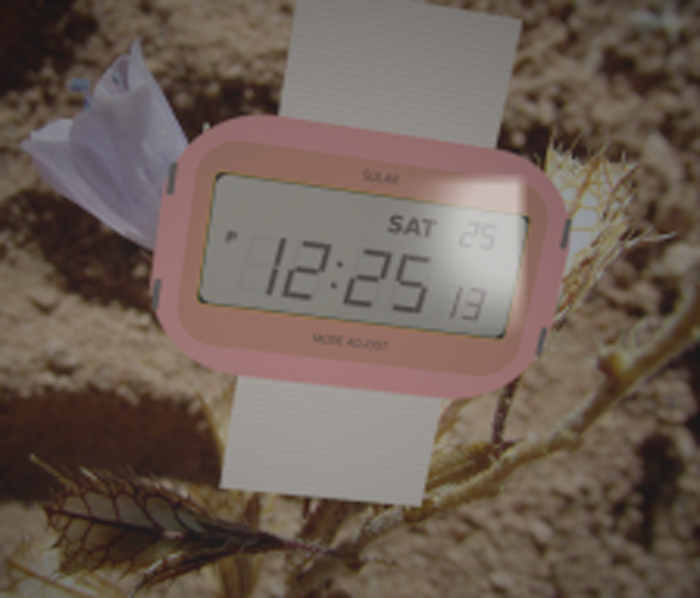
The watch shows 12.25.13
